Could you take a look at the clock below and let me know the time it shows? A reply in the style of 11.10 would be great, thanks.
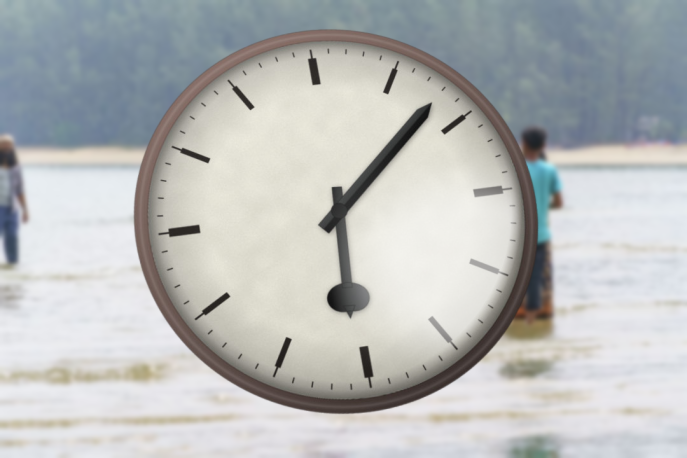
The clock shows 6.08
